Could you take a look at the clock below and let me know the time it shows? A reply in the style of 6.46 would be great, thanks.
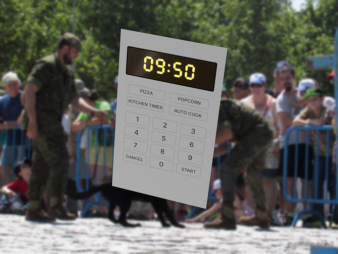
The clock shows 9.50
